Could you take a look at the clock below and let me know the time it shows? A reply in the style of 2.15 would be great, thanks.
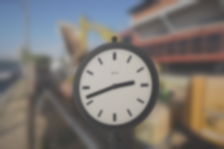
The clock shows 2.42
